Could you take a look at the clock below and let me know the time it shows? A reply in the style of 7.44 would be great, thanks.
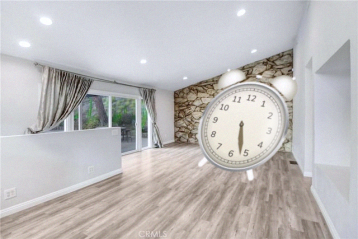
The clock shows 5.27
